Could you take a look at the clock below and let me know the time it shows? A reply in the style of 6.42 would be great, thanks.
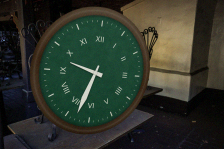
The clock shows 9.33
